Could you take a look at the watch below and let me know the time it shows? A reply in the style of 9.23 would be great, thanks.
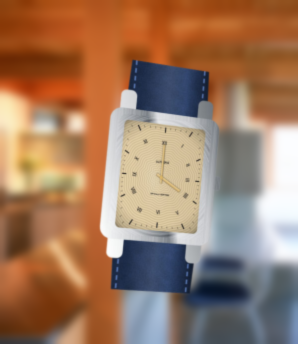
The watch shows 4.00
